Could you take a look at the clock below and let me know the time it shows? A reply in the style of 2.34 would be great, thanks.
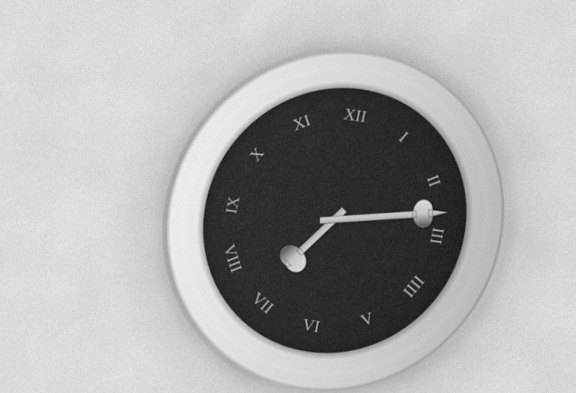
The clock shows 7.13
